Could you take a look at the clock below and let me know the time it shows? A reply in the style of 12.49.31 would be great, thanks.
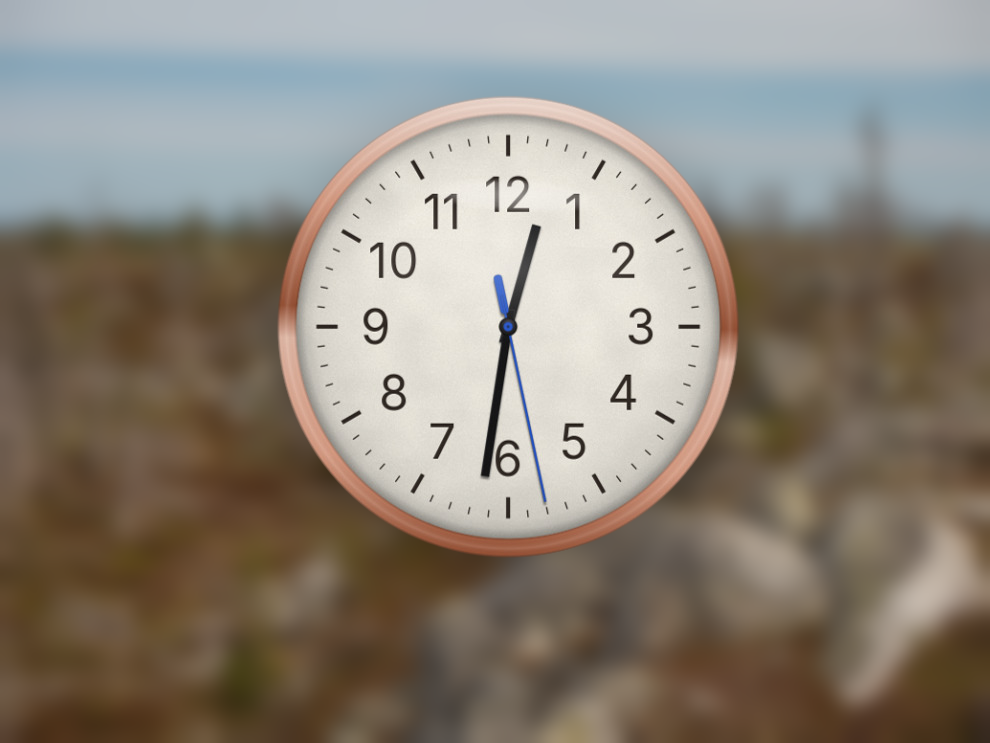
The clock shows 12.31.28
